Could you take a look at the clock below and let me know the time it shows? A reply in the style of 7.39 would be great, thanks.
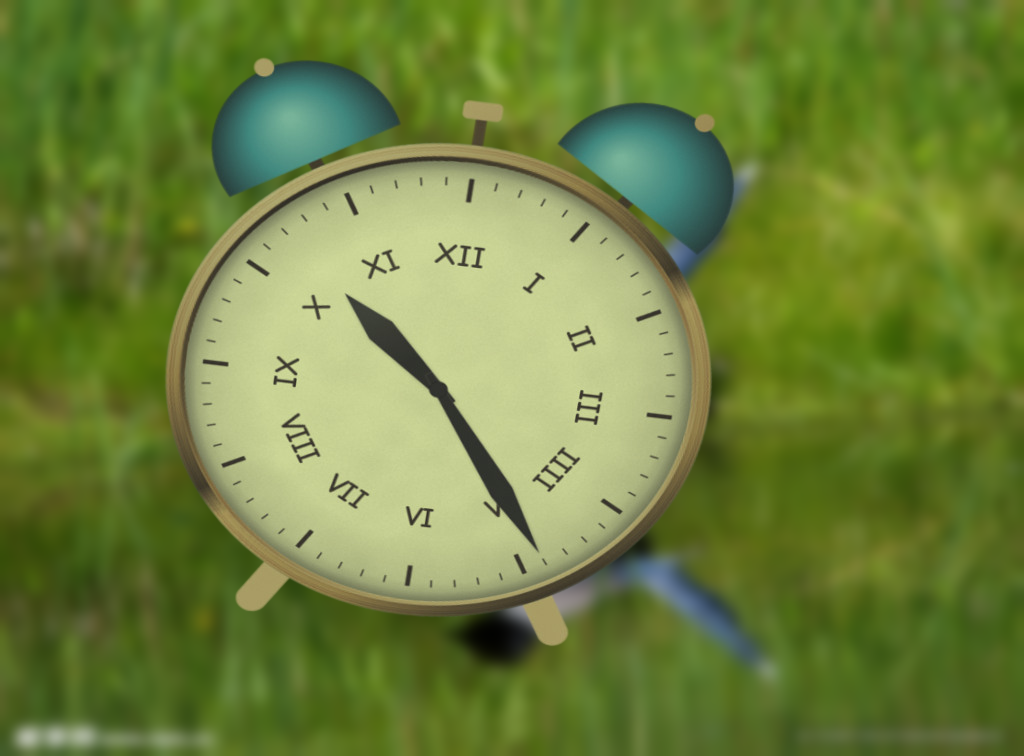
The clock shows 10.24
